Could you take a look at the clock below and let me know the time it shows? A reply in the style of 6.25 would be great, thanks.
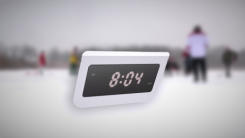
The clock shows 8.04
